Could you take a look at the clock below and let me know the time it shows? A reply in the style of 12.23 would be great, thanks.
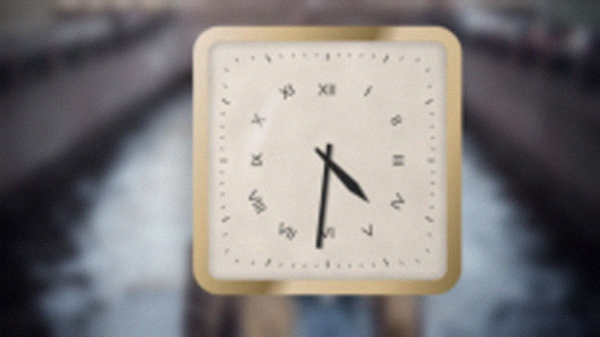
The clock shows 4.31
